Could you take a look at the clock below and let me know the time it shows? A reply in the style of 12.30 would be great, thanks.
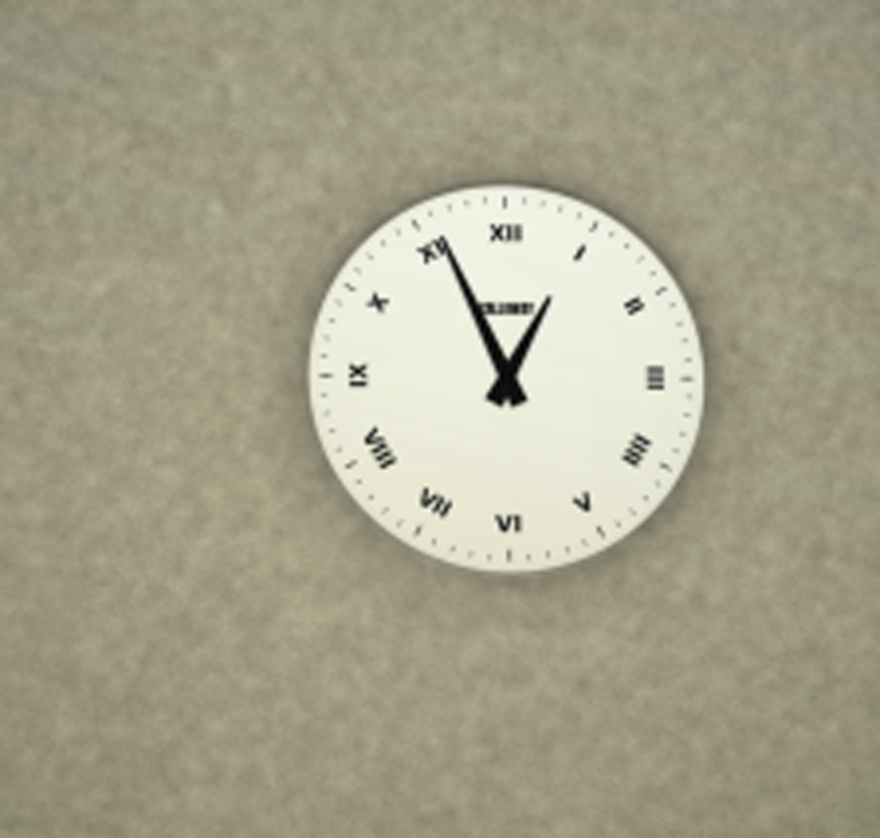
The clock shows 12.56
